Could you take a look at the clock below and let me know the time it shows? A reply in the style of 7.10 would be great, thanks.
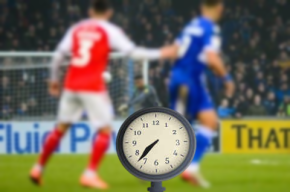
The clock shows 7.37
